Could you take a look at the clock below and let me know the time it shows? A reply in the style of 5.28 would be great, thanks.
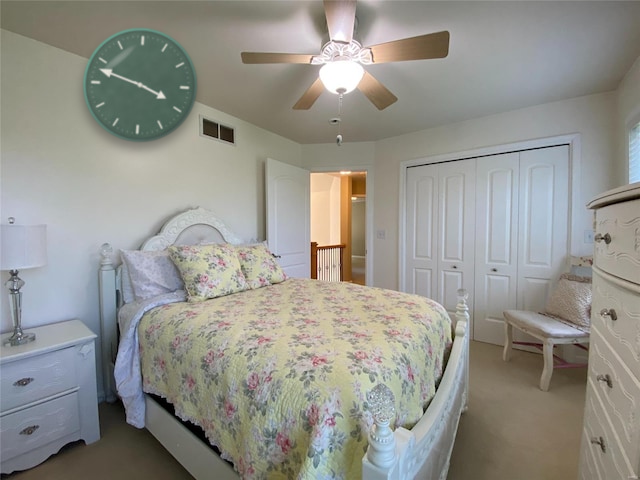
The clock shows 3.48
